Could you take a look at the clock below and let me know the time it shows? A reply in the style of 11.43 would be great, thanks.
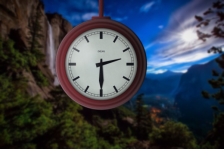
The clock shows 2.30
